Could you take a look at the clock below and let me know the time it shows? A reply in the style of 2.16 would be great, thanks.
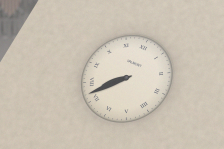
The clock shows 7.37
